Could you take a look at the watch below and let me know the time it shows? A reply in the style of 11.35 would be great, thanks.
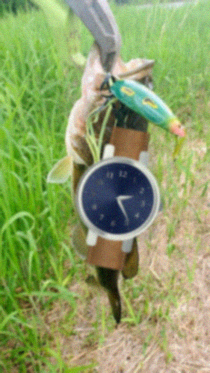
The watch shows 2.24
